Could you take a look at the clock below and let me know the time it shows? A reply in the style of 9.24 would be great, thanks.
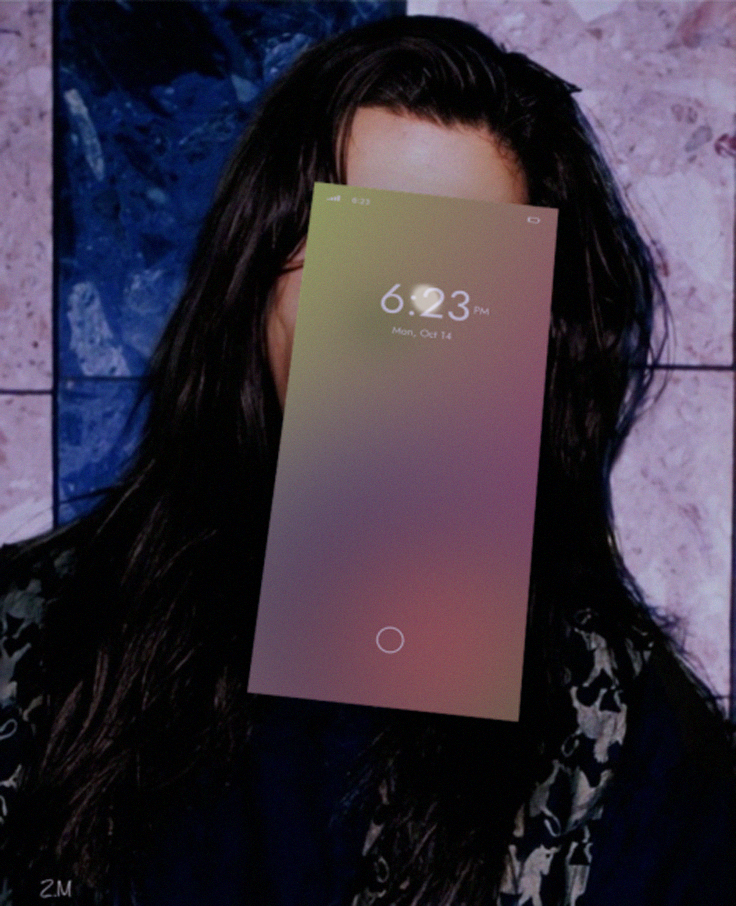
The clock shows 6.23
